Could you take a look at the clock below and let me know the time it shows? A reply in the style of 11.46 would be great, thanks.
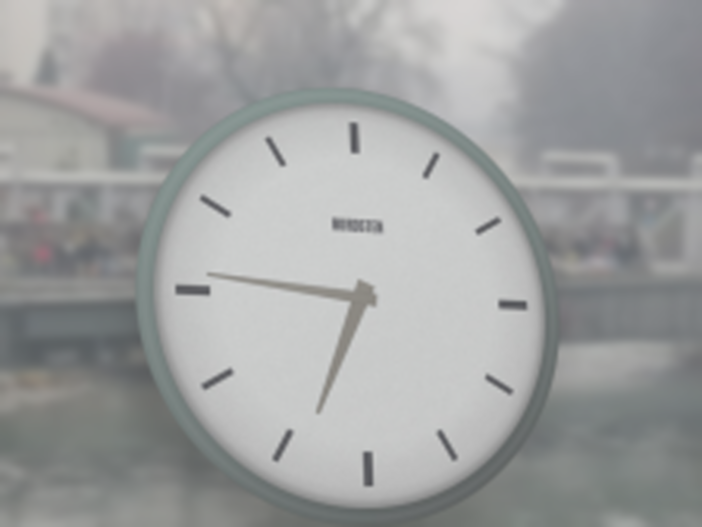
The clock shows 6.46
